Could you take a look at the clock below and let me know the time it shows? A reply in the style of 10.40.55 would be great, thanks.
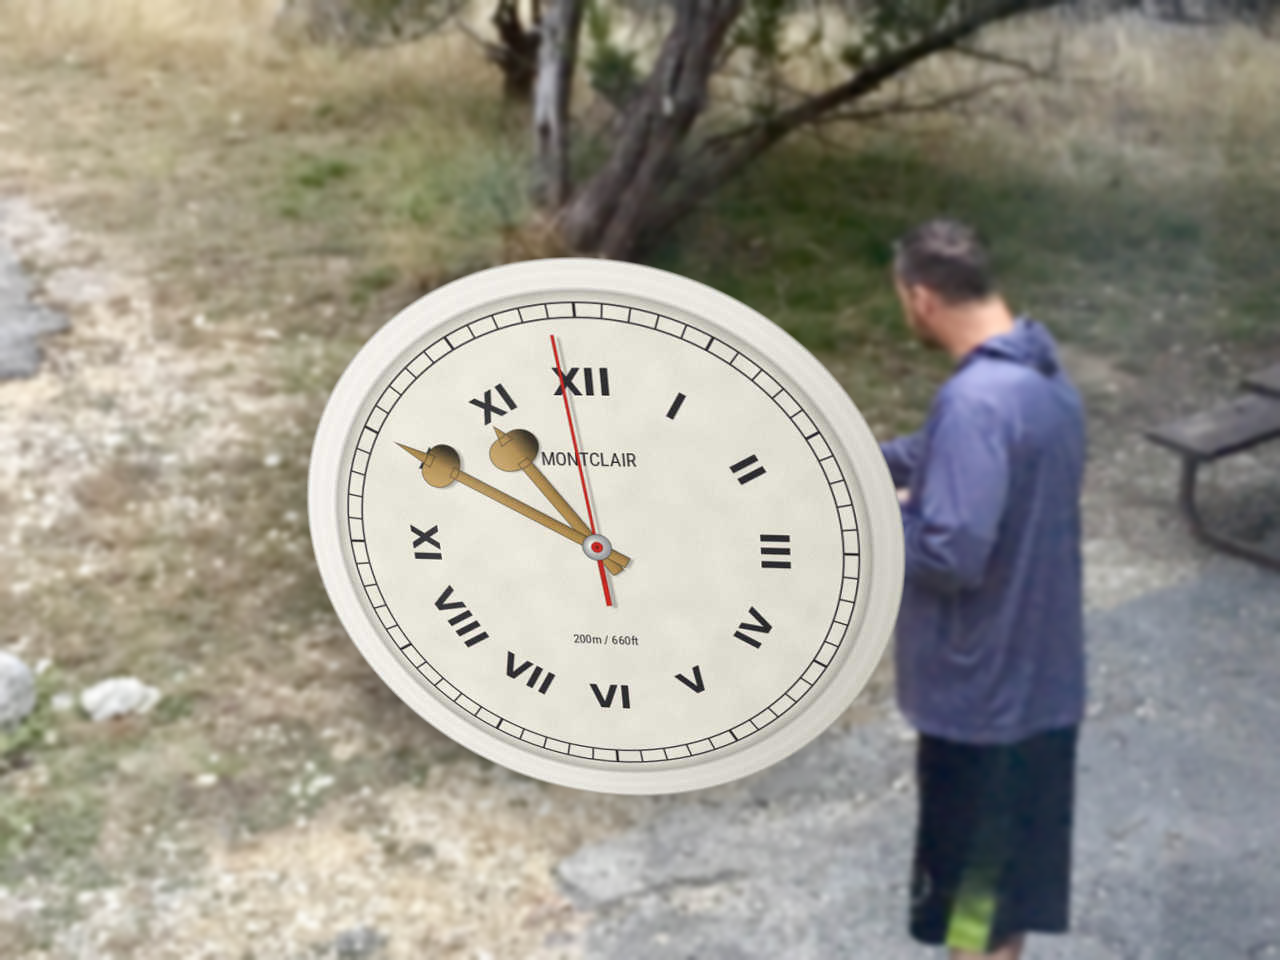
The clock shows 10.49.59
